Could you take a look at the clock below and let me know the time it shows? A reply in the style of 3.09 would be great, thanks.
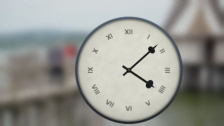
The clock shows 4.08
